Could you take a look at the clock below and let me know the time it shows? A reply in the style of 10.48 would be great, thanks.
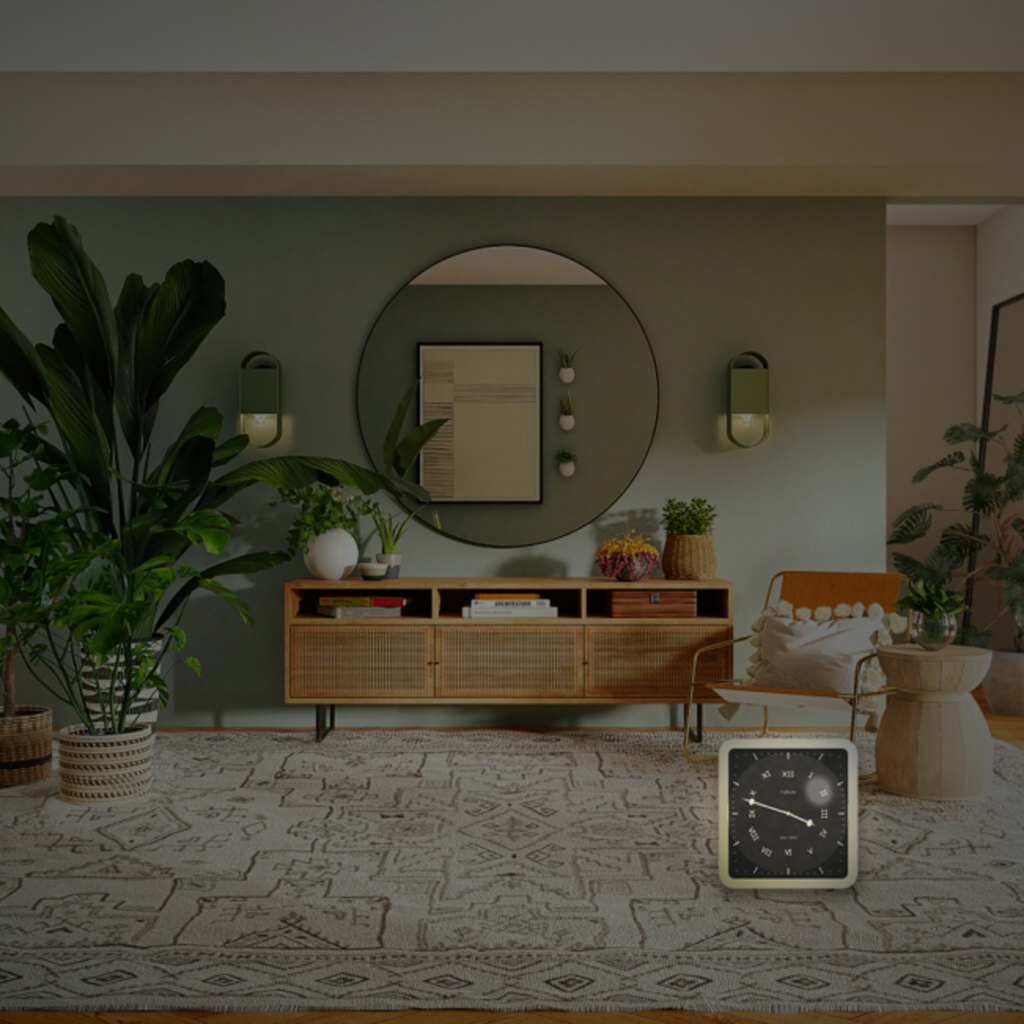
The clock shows 3.48
